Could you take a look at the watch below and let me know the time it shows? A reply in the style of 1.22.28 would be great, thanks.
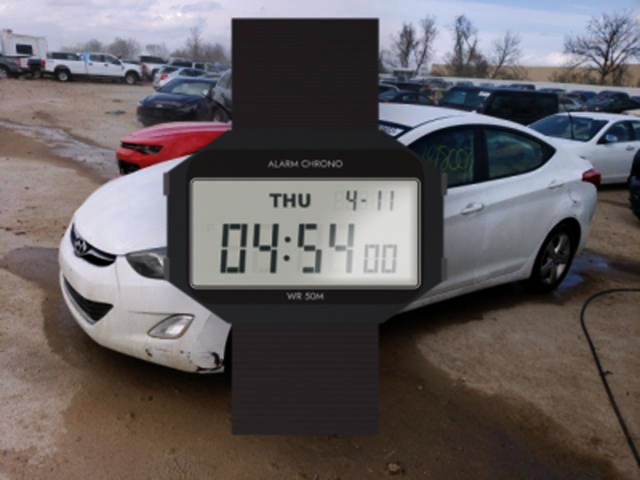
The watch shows 4.54.00
